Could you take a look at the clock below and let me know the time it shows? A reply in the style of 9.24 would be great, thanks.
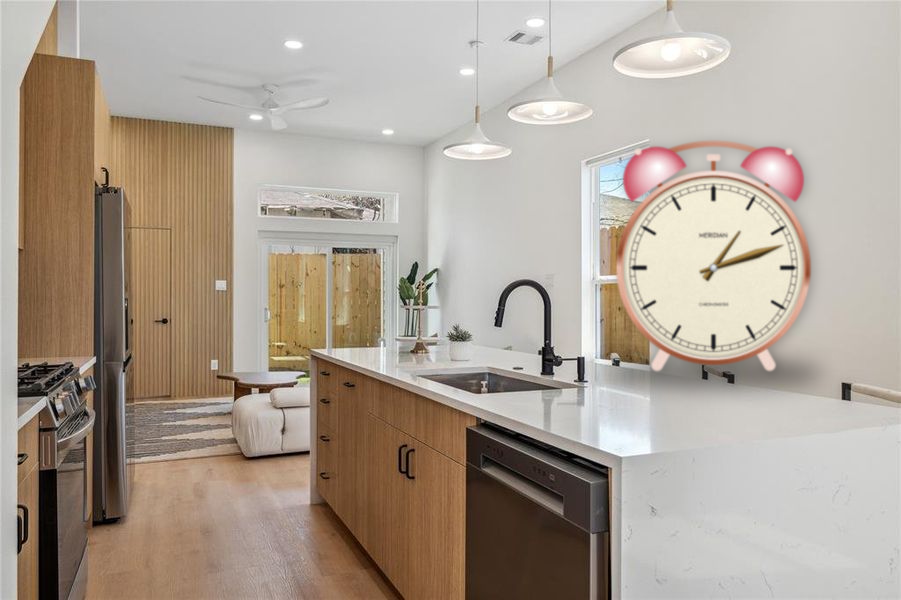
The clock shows 1.12
